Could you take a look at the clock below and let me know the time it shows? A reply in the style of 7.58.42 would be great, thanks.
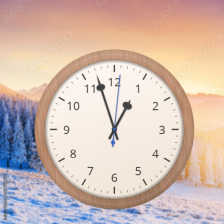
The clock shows 12.57.01
